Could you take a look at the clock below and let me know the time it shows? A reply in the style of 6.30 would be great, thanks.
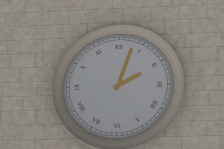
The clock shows 2.03
